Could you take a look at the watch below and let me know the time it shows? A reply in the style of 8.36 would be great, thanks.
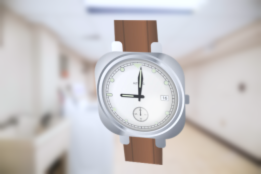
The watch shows 9.01
